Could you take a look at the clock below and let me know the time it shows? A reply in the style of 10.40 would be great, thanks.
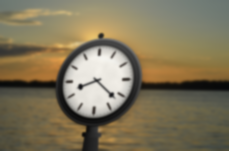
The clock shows 8.22
